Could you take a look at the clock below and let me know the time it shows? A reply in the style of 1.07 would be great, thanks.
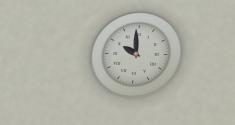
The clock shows 9.59
